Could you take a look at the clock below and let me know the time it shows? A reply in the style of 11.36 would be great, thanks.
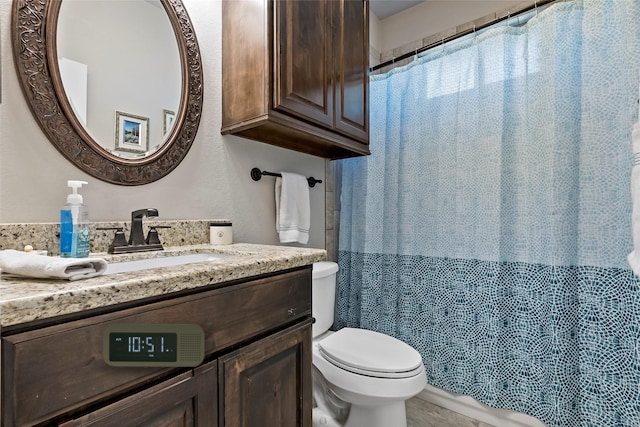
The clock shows 10.51
